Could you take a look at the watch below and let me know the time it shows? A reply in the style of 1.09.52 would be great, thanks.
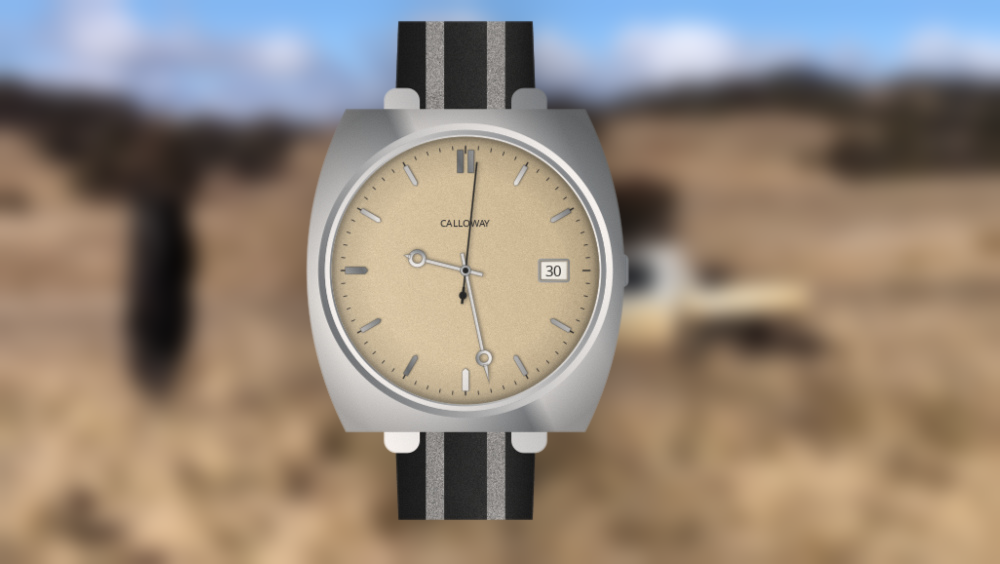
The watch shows 9.28.01
